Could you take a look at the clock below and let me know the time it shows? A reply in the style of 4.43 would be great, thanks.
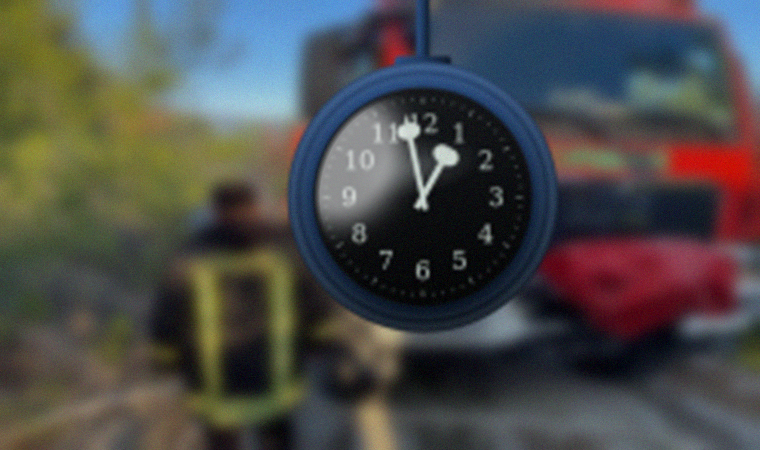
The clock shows 12.58
